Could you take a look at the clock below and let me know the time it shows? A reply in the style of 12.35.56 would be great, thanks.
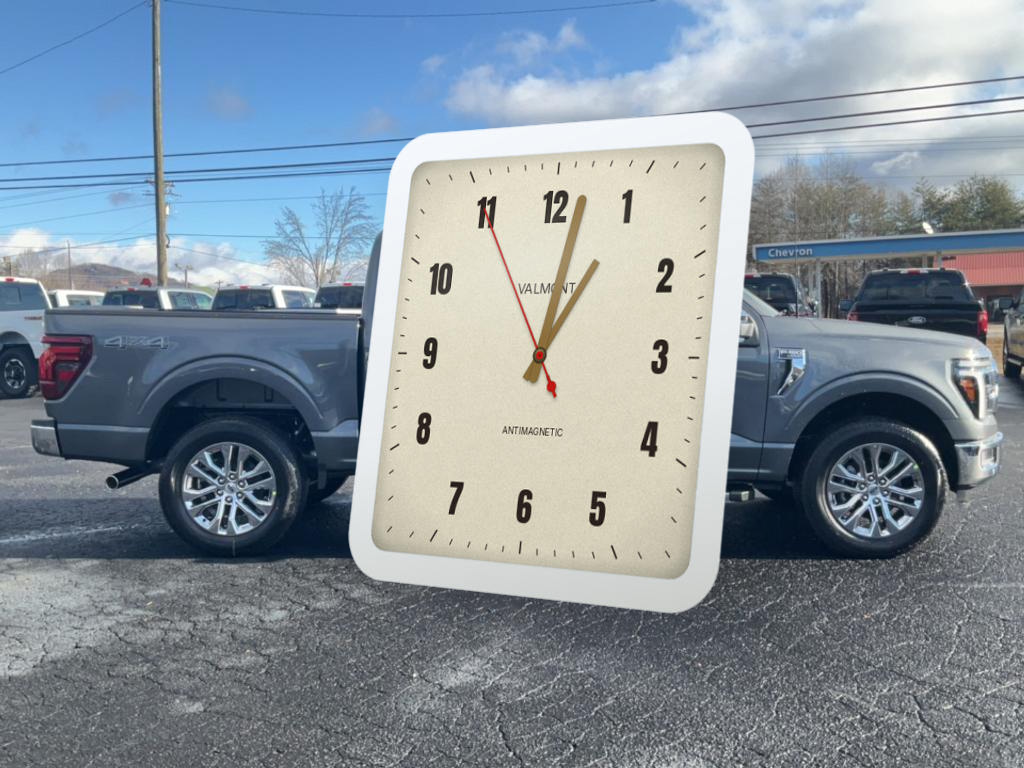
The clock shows 1.01.55
